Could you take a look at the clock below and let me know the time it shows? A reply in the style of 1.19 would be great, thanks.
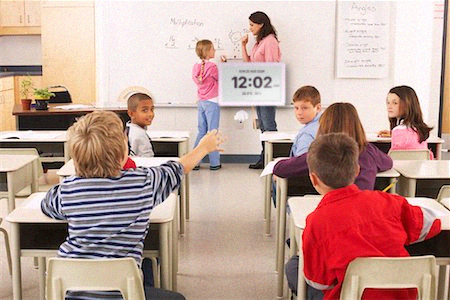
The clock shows 12.02
